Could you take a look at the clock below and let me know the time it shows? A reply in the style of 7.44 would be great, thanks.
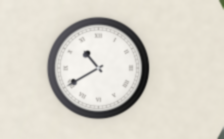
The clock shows 10.40
